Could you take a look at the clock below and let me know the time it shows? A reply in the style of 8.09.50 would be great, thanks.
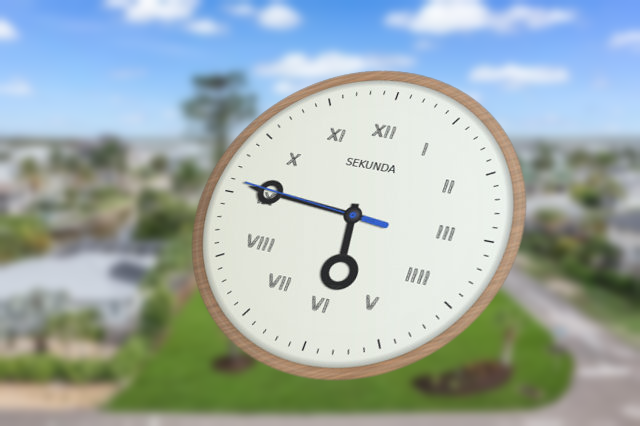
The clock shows 5.45.46
